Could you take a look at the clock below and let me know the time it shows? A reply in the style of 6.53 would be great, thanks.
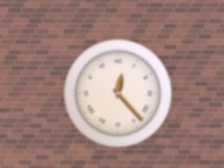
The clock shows 12.23
